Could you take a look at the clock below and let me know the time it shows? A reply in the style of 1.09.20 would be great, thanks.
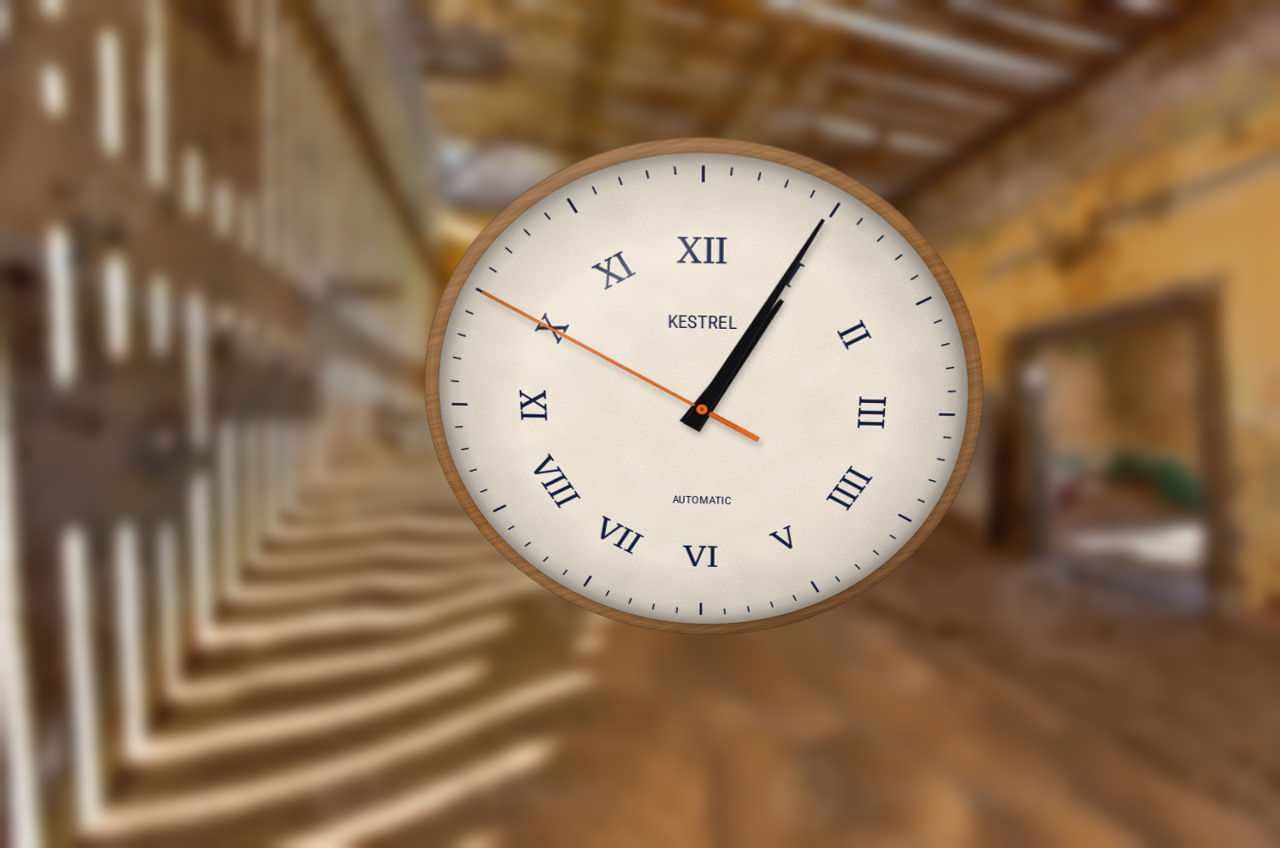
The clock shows 1.04.50
